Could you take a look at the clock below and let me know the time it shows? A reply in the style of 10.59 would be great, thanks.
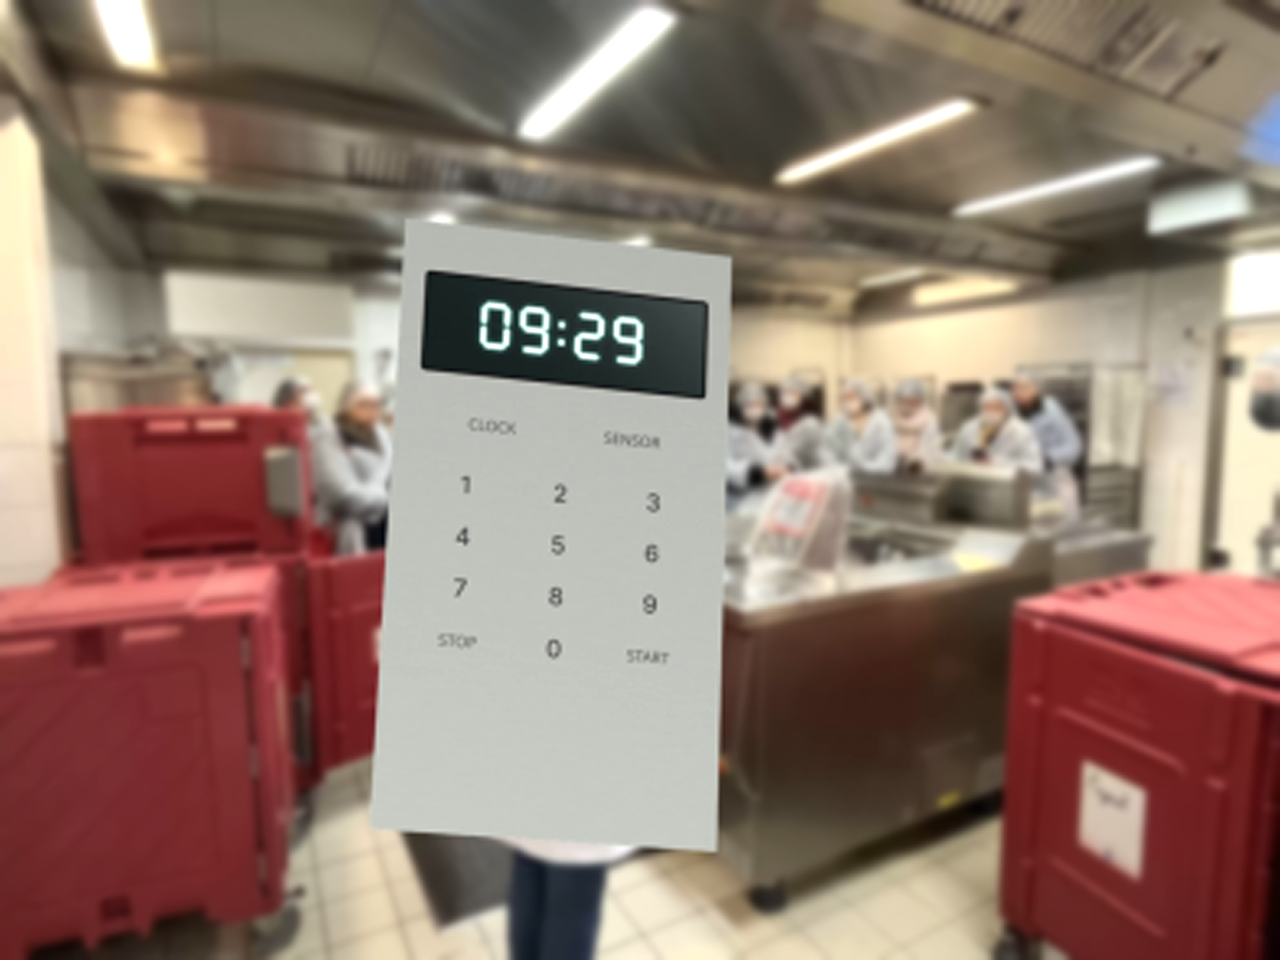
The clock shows 9.29
